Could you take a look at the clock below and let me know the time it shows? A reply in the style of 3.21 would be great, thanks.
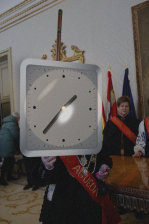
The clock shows 1.37
